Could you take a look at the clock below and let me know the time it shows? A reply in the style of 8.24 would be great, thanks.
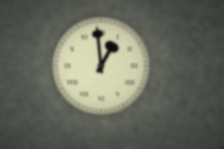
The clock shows 12.59
